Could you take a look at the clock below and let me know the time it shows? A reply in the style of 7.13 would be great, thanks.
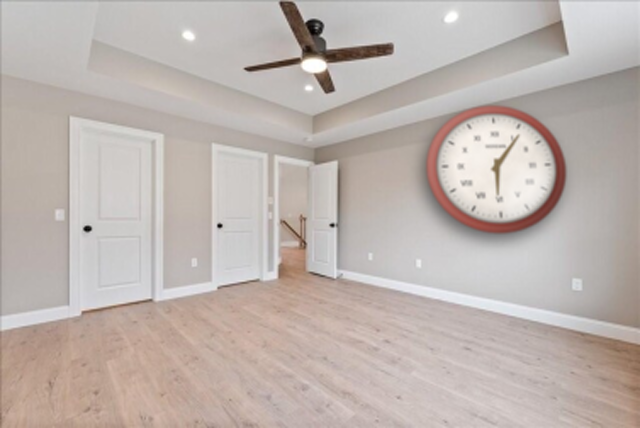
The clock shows 6.06
